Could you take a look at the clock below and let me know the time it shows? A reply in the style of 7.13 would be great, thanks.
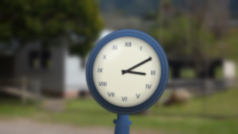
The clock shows 3.10
